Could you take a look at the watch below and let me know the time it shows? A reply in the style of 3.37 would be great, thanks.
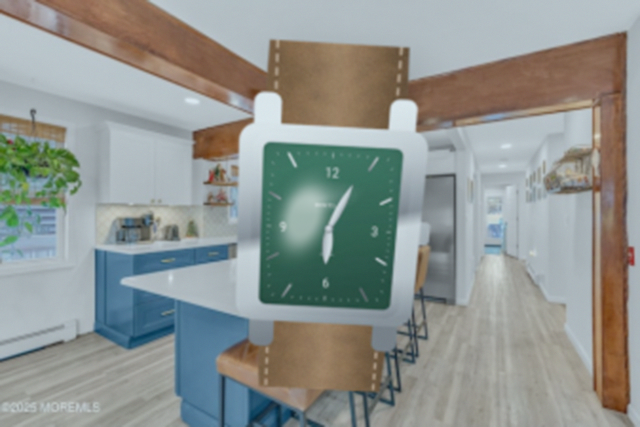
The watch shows 6.04
